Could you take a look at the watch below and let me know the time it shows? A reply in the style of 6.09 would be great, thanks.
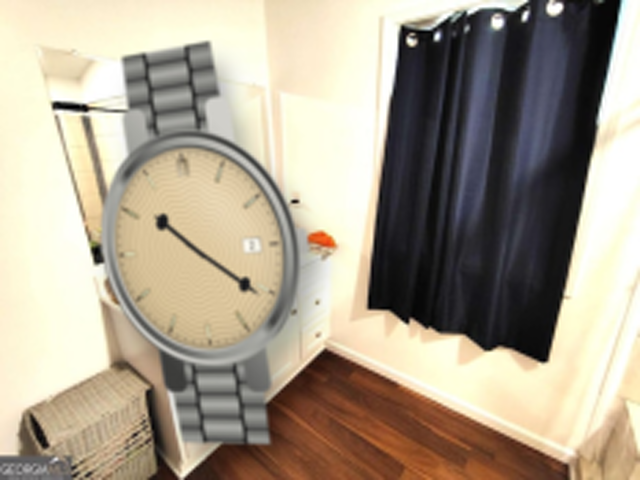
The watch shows 10.21
